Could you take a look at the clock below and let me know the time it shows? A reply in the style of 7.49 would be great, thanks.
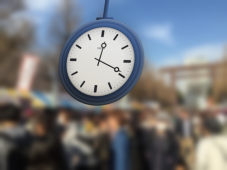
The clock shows 12.19
